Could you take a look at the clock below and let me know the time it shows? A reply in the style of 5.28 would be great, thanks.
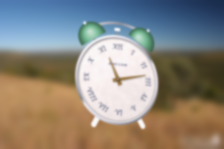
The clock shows 11.13
